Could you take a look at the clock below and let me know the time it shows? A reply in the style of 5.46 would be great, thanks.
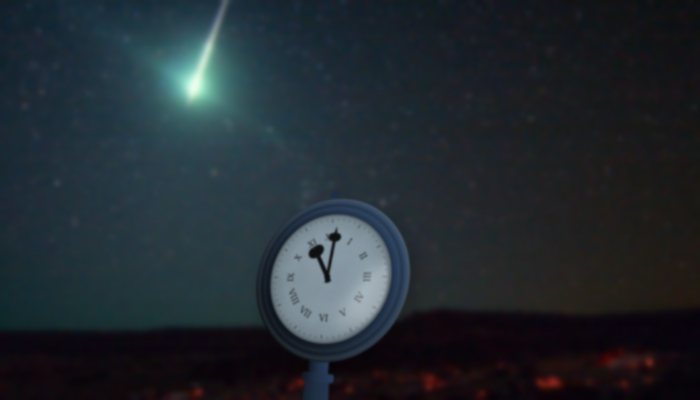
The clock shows 11.01
